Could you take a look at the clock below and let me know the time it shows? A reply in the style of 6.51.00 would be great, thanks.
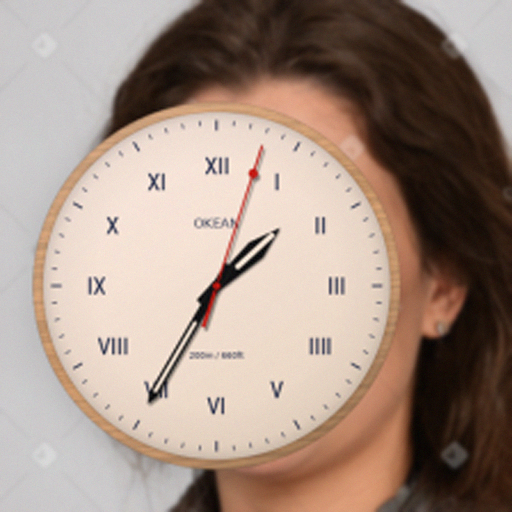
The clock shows 1.35.03
